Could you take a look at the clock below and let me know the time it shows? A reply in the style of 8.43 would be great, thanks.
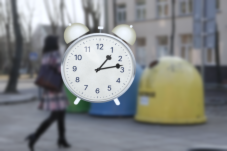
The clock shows 1.13
